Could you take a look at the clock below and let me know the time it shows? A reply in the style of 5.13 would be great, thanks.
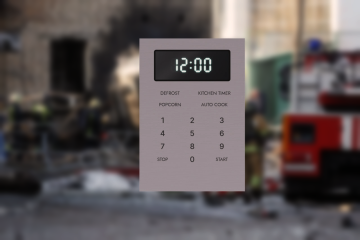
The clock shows 12.00
